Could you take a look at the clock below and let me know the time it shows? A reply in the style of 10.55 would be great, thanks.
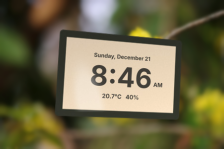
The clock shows 8.46
